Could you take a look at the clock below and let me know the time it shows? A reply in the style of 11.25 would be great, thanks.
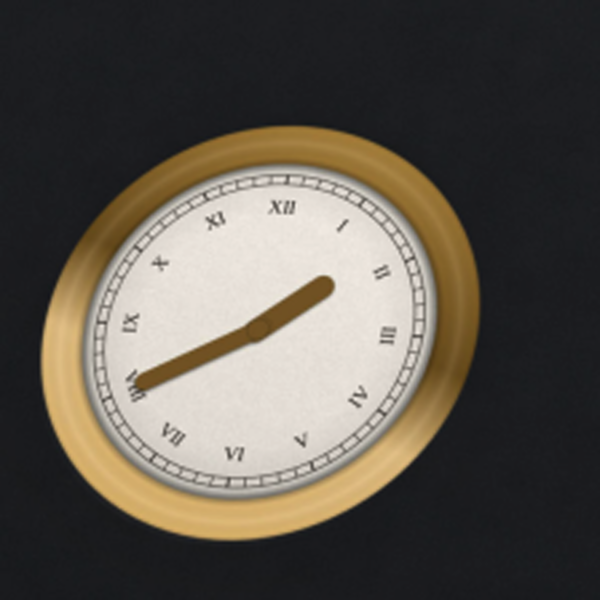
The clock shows 1.40
